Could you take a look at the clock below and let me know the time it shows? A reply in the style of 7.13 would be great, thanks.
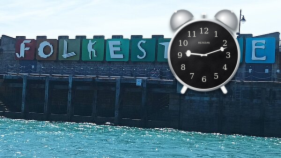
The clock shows 9.12
